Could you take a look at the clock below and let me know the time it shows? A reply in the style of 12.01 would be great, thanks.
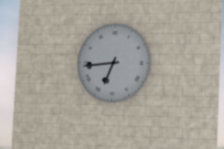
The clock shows 6.44
